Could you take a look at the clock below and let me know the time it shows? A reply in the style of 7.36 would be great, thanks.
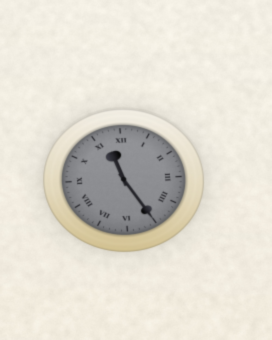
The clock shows 11.25
